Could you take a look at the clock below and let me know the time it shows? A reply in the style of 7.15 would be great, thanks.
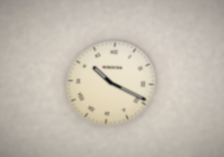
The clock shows 10.19
